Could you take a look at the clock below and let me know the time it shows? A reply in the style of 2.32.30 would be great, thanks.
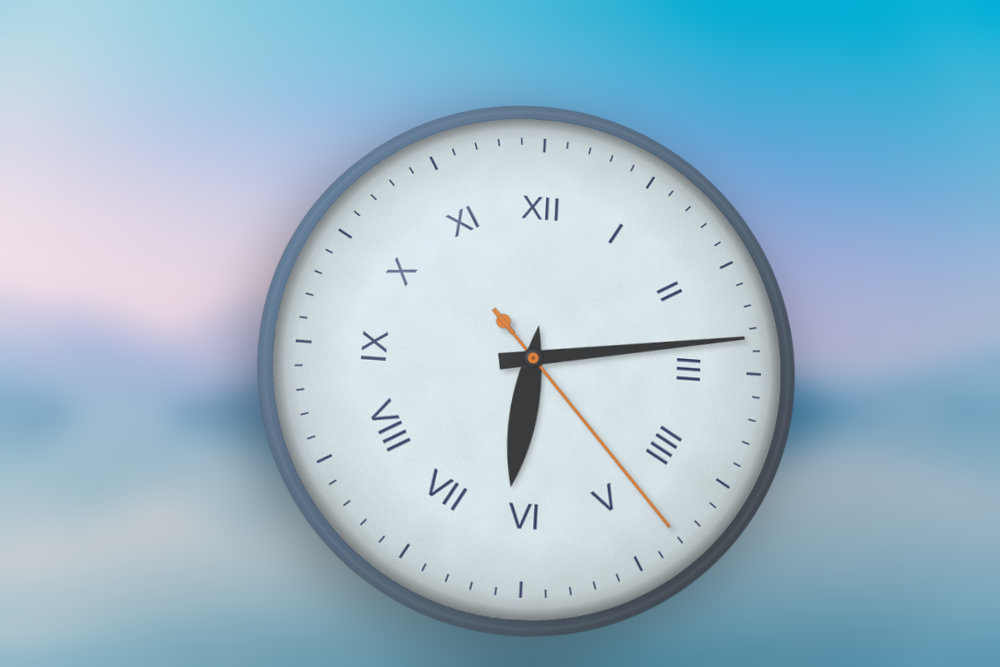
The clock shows 6.13.23
